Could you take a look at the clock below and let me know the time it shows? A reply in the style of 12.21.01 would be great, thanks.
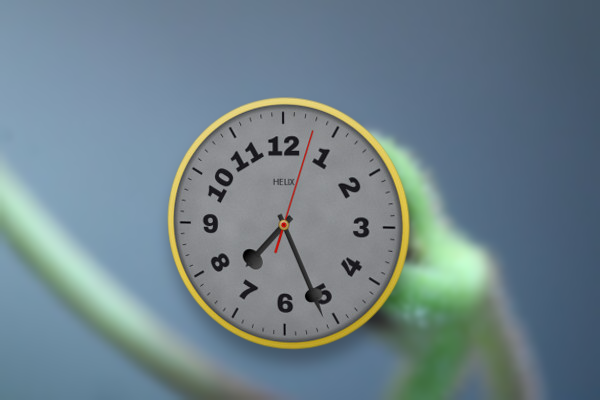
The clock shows 7.26.03
